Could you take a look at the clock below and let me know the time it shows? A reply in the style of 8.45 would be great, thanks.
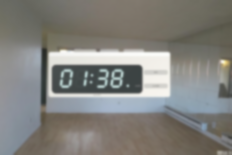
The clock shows 1.38
